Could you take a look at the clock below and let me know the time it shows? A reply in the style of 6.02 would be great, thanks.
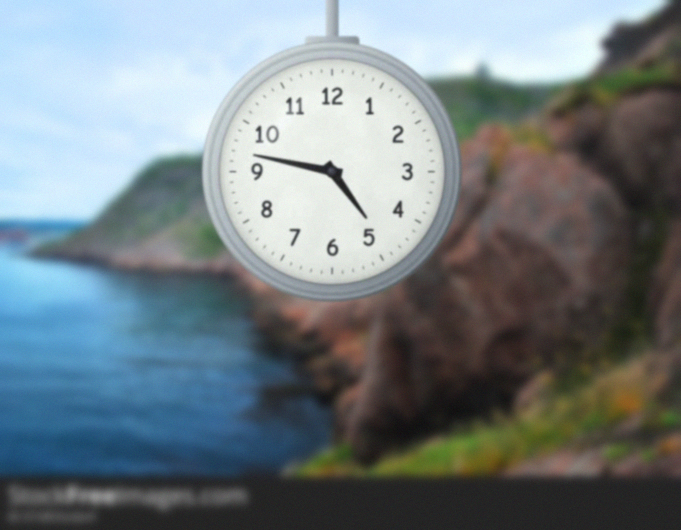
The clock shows 4.47
